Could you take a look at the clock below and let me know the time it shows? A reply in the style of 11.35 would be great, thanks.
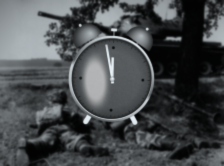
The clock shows 11.58
